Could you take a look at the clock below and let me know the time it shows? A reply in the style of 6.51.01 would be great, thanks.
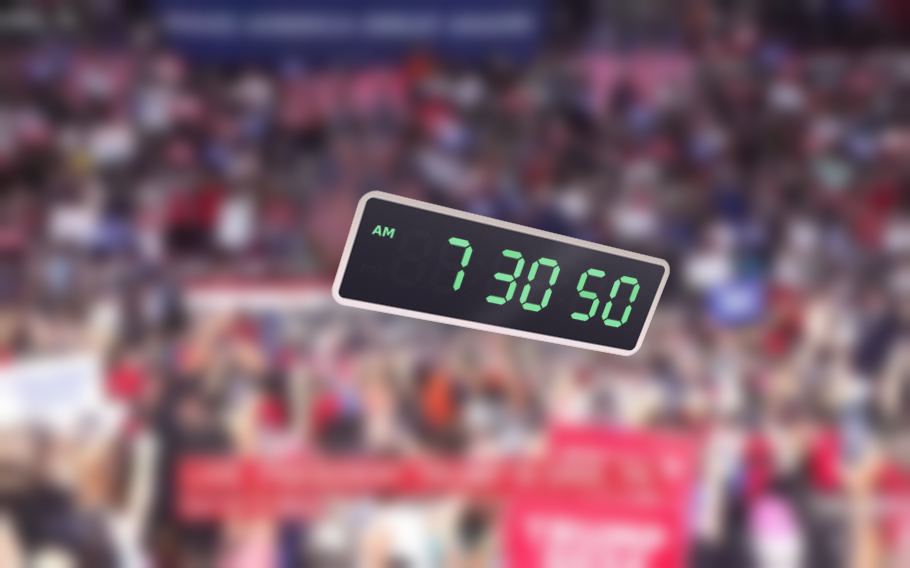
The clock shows 7.30.50
